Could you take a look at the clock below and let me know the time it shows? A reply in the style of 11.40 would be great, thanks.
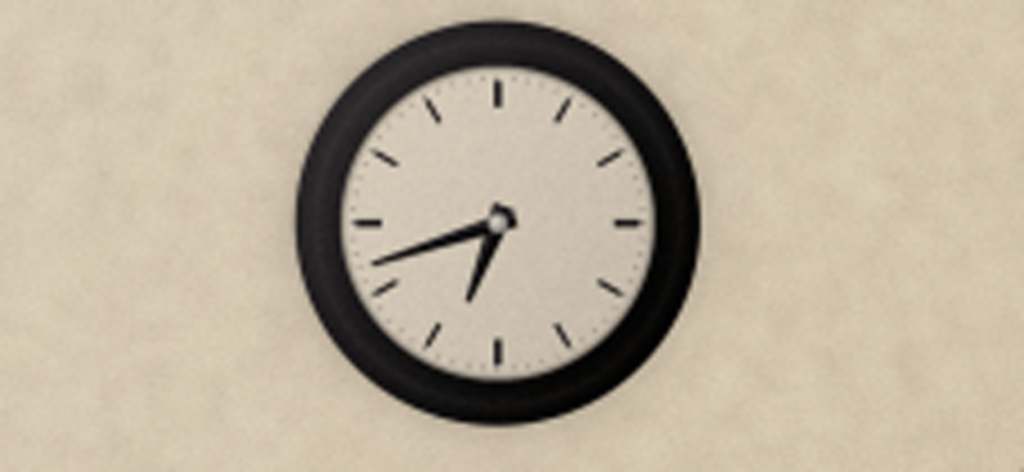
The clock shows 6.42
